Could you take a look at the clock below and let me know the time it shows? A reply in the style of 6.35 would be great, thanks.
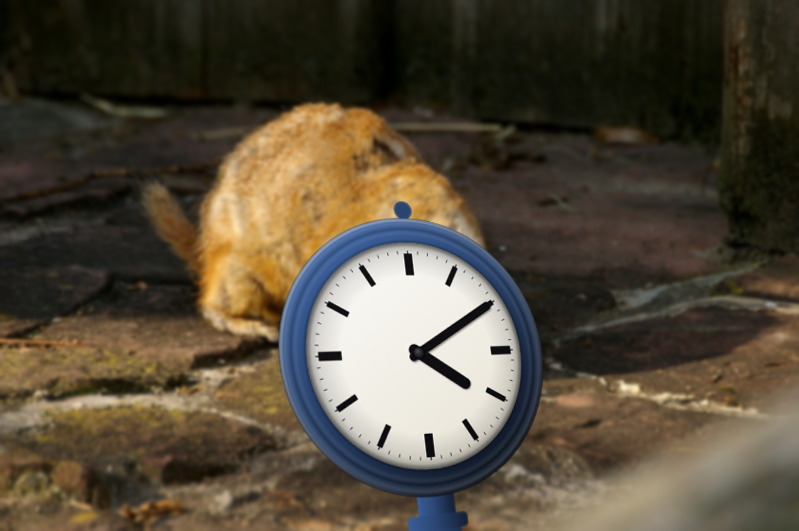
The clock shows 4.10
